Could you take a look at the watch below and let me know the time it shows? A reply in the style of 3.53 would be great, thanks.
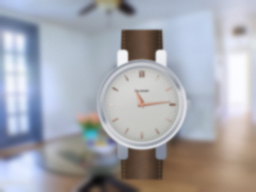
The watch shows 11.14
